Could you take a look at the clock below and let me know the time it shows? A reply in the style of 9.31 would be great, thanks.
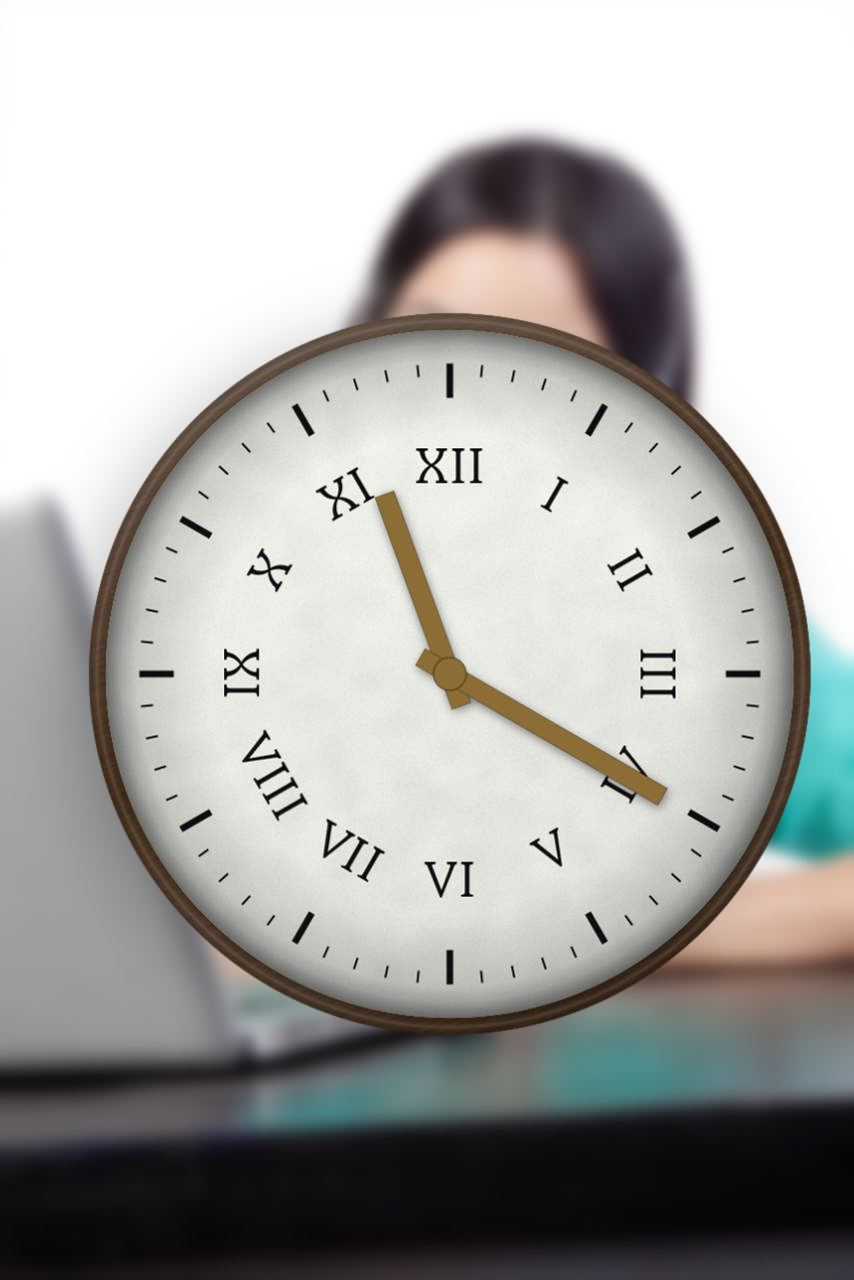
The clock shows 11.20
